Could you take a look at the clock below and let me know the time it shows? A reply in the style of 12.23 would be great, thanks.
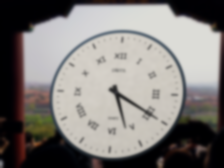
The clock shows 5.20
